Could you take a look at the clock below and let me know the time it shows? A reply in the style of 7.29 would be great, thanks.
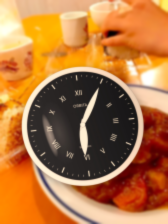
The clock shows 6.05
